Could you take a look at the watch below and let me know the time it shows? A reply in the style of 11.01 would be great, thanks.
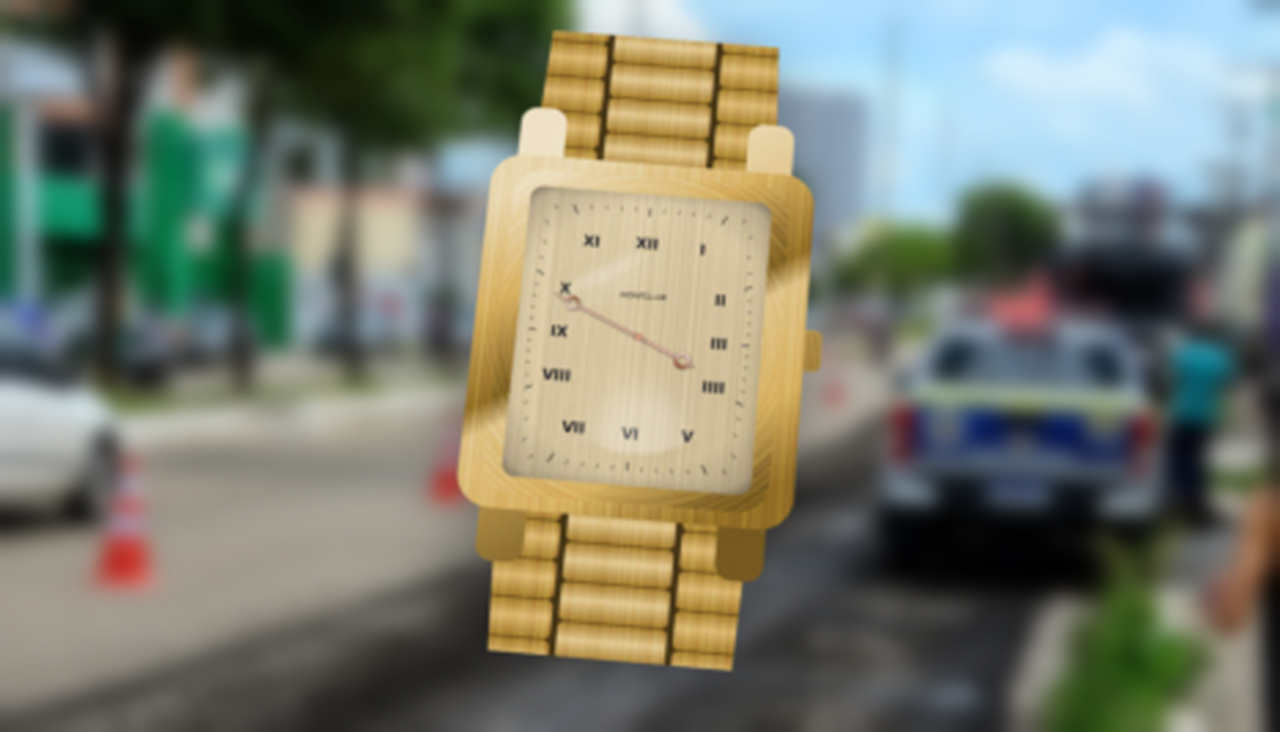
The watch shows 3.49
